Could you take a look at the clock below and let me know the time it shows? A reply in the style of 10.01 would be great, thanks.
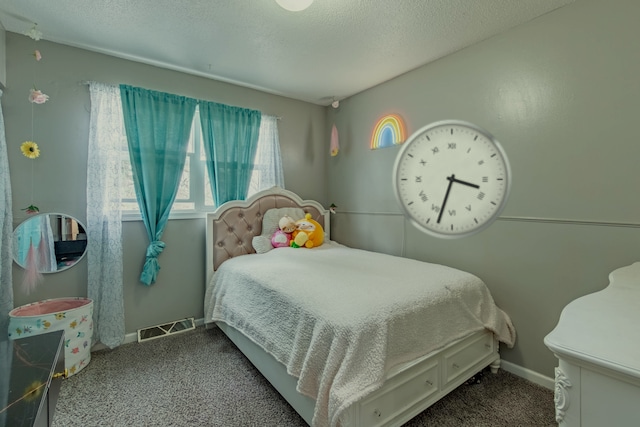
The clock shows 3.33
